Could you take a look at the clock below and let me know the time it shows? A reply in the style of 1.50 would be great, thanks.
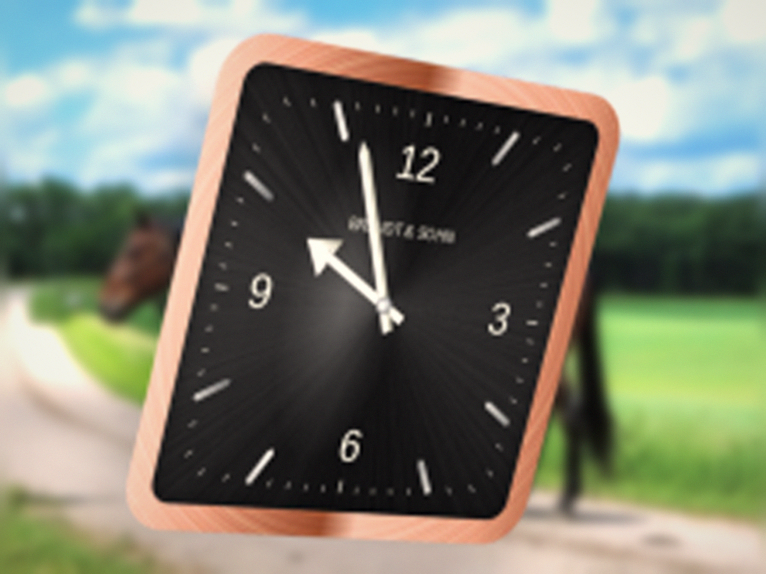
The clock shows 9.56
